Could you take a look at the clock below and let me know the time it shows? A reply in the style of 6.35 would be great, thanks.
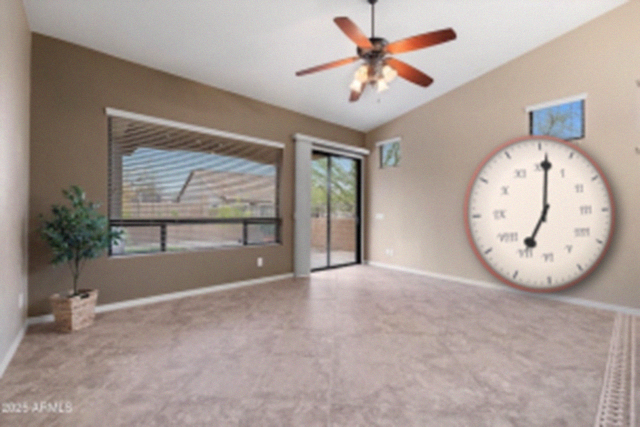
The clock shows 7.01
